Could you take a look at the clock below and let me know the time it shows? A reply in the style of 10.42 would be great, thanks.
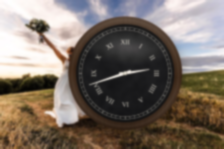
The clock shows 2.42
